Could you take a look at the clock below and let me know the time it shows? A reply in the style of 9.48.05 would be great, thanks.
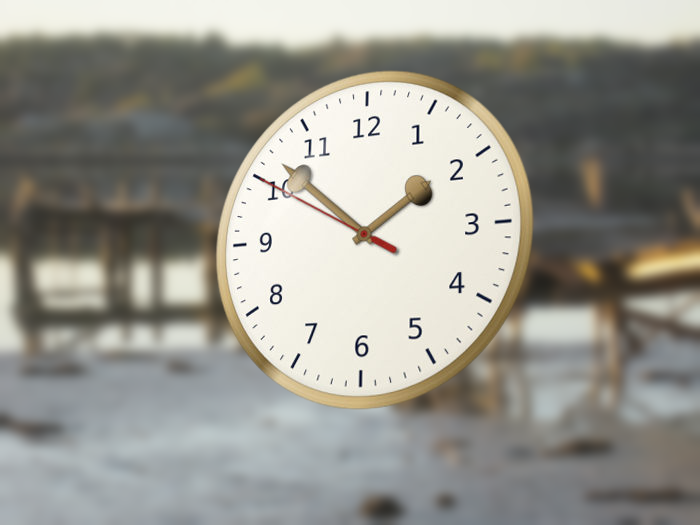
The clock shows 1.51.50
